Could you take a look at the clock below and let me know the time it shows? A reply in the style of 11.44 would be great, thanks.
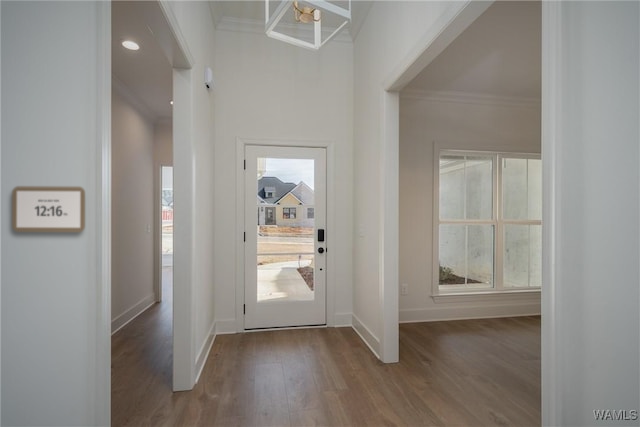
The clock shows 12.16
